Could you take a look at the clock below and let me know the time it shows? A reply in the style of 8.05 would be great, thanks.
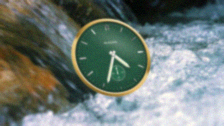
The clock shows 4.34
